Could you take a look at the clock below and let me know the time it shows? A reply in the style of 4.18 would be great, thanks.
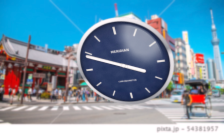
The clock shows 3.49
